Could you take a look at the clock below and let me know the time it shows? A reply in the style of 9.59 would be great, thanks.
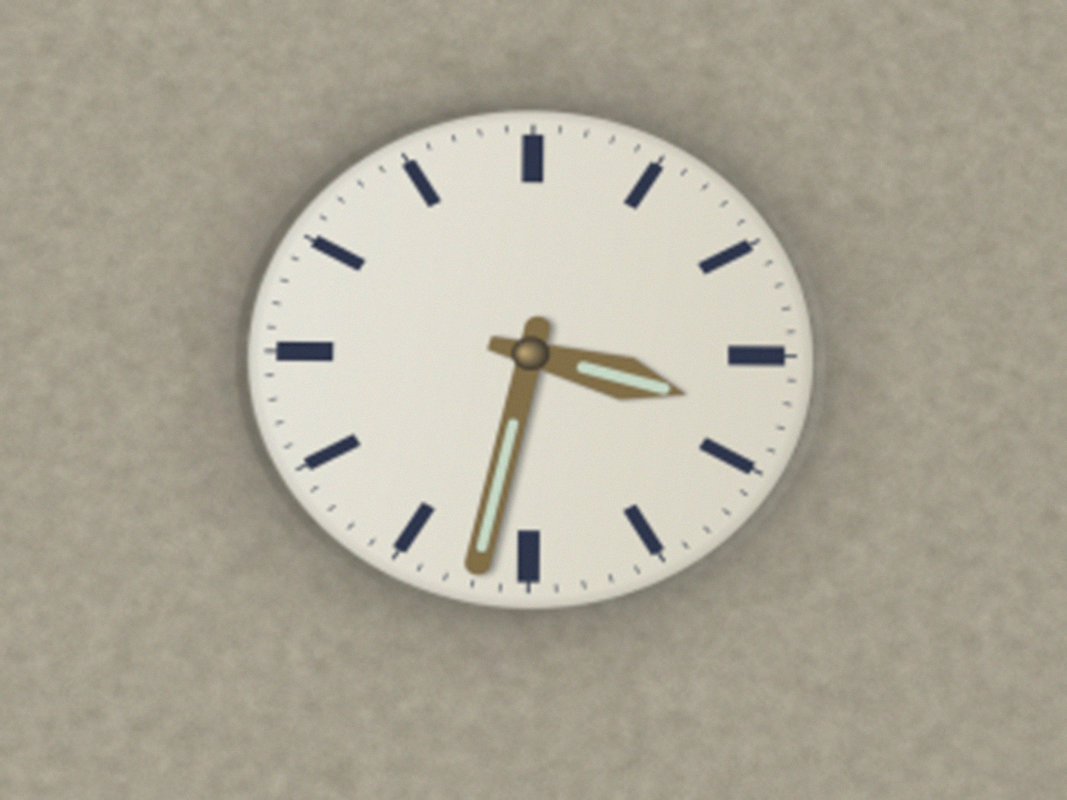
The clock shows 3.32
